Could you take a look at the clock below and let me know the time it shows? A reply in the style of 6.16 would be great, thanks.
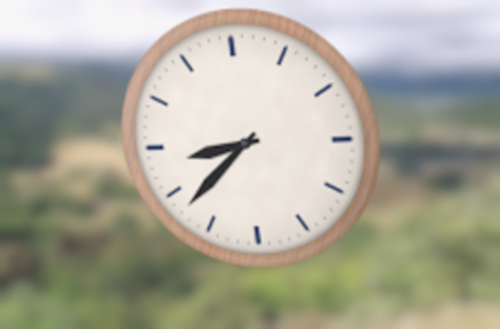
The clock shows 8.38
